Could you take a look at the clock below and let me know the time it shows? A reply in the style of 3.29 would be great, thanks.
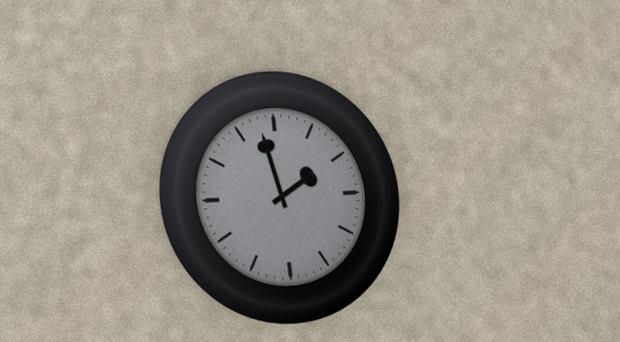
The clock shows 1.58
